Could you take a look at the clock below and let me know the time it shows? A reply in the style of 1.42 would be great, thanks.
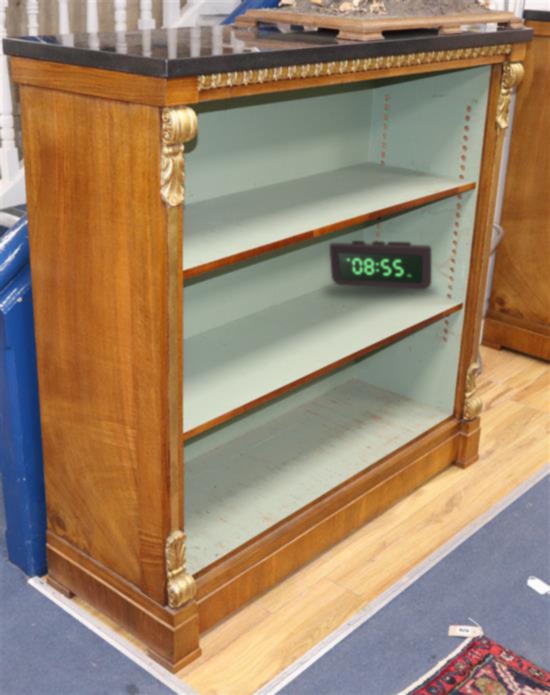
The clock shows 8.55
